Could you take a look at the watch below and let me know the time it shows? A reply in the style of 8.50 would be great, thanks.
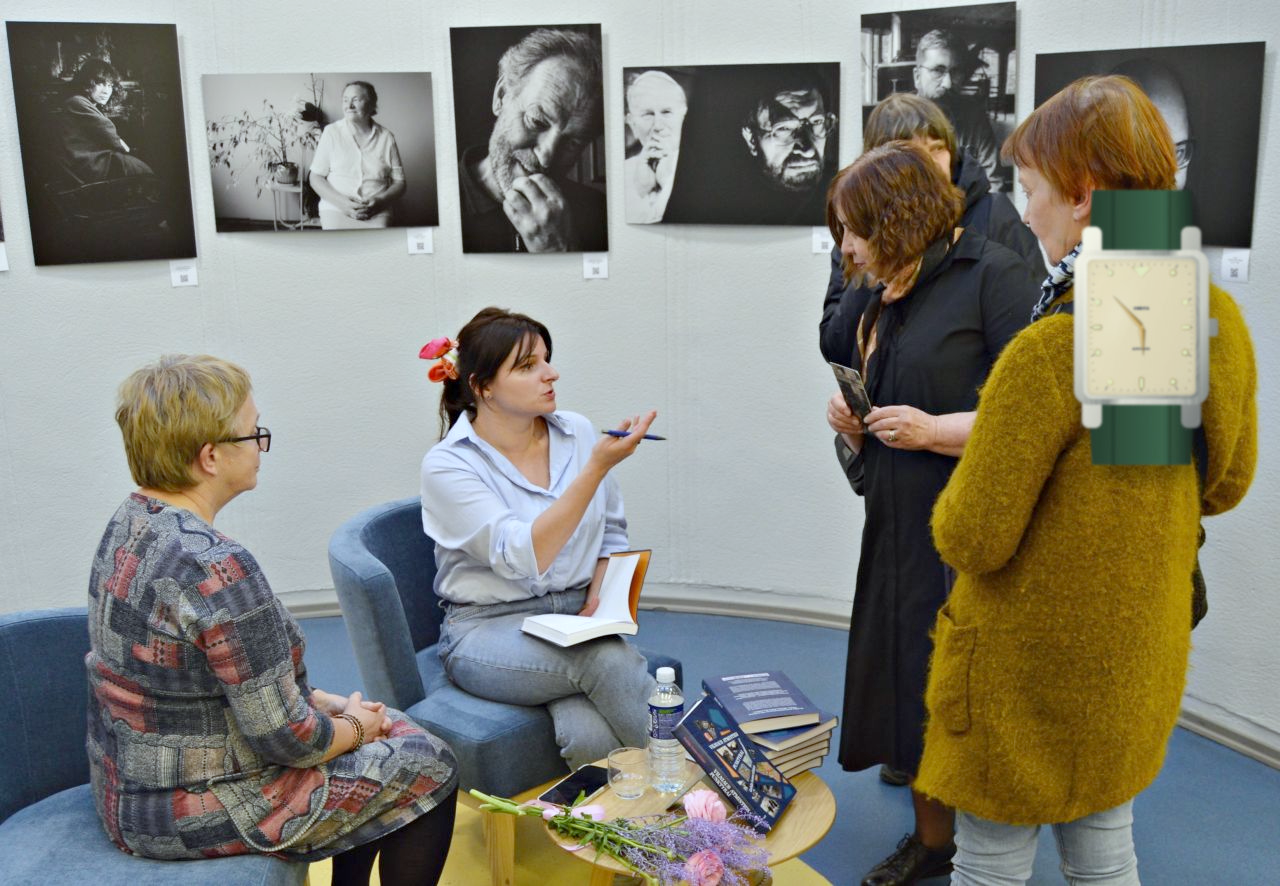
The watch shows 5.53
